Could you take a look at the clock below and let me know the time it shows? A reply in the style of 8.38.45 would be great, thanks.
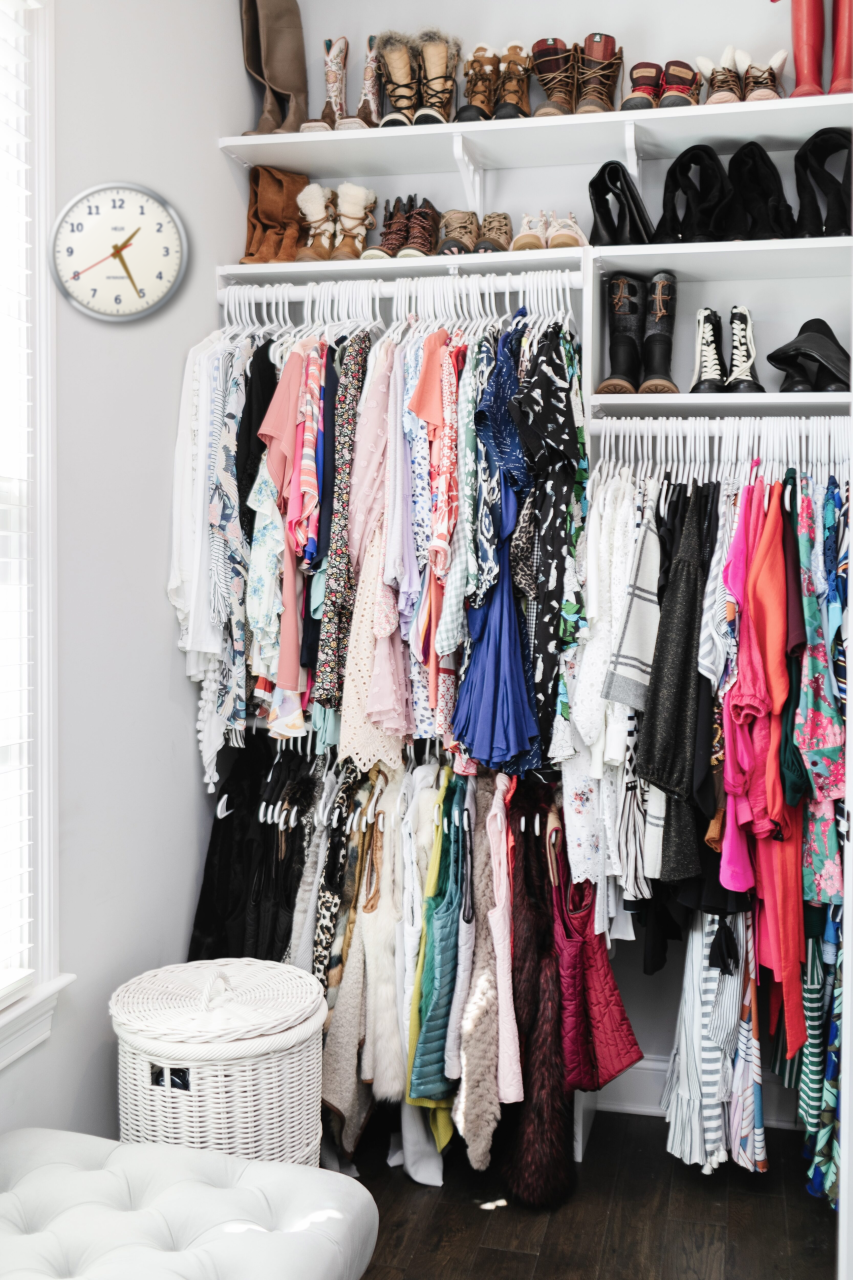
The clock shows 1.25.40
